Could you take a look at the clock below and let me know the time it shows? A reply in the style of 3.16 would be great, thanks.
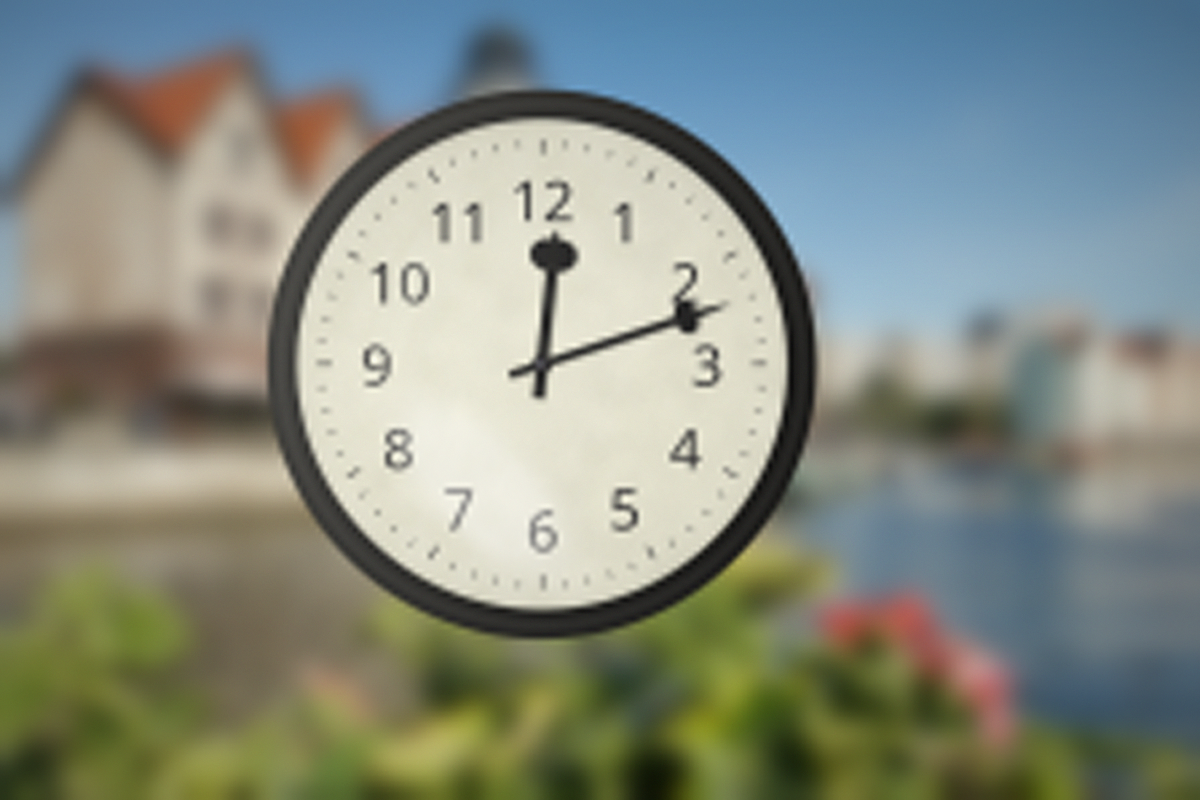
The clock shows 12.12
